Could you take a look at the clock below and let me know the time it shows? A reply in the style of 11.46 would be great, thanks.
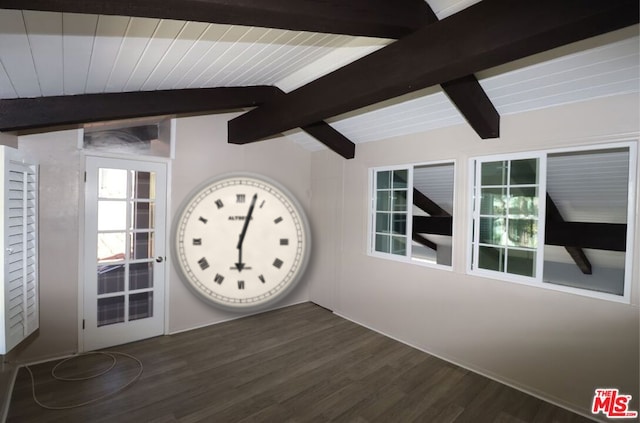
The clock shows 6.03
